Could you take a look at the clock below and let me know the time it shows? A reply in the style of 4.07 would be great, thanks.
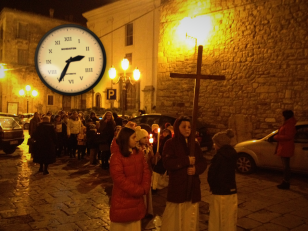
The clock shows 2.35
